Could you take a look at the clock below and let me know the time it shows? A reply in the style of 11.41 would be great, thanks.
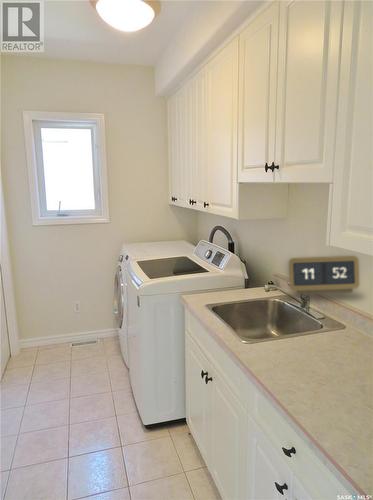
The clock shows 11.52
